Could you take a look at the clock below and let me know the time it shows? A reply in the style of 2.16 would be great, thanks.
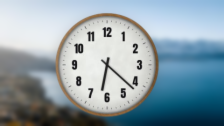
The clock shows 6.22
